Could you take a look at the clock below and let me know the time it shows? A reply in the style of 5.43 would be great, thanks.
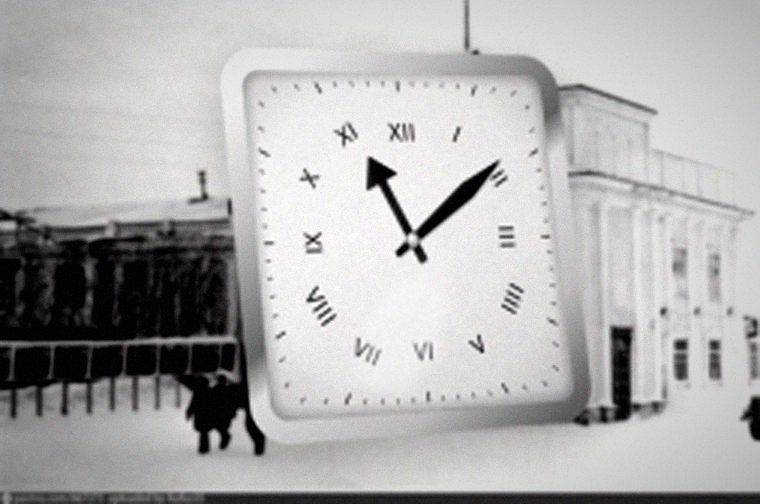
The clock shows 11.09
